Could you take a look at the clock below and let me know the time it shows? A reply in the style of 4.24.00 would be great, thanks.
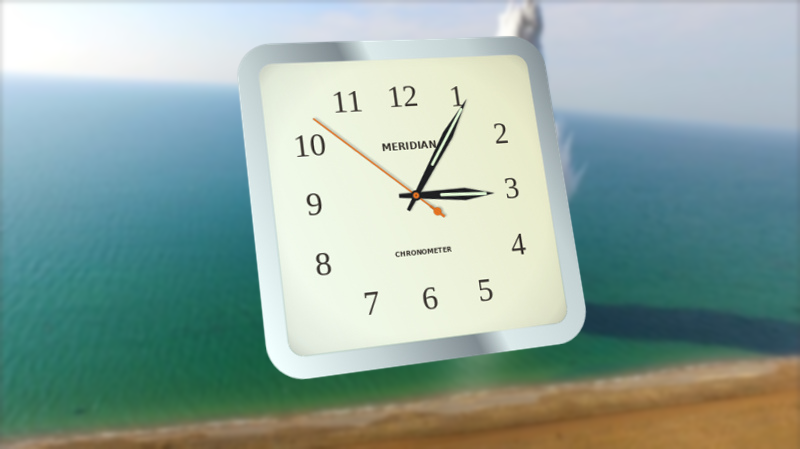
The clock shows 3.05.52
